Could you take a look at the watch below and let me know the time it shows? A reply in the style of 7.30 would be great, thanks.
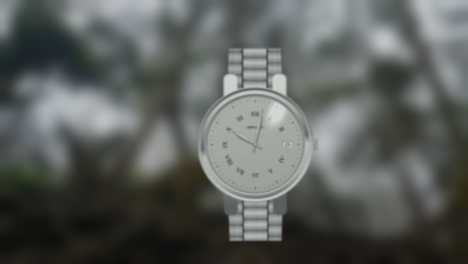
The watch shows 10.02
